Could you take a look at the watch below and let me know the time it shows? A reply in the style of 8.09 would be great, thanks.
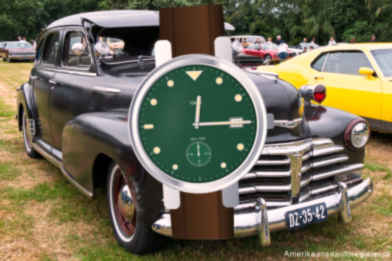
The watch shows 12.15
